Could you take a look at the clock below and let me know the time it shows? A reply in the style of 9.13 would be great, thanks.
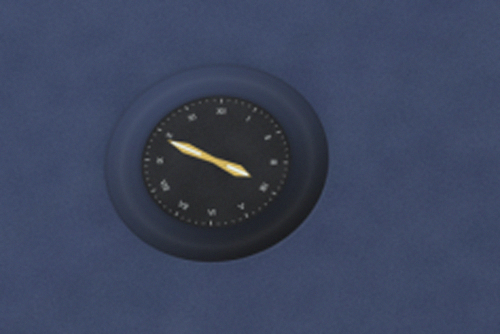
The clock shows 3.49
